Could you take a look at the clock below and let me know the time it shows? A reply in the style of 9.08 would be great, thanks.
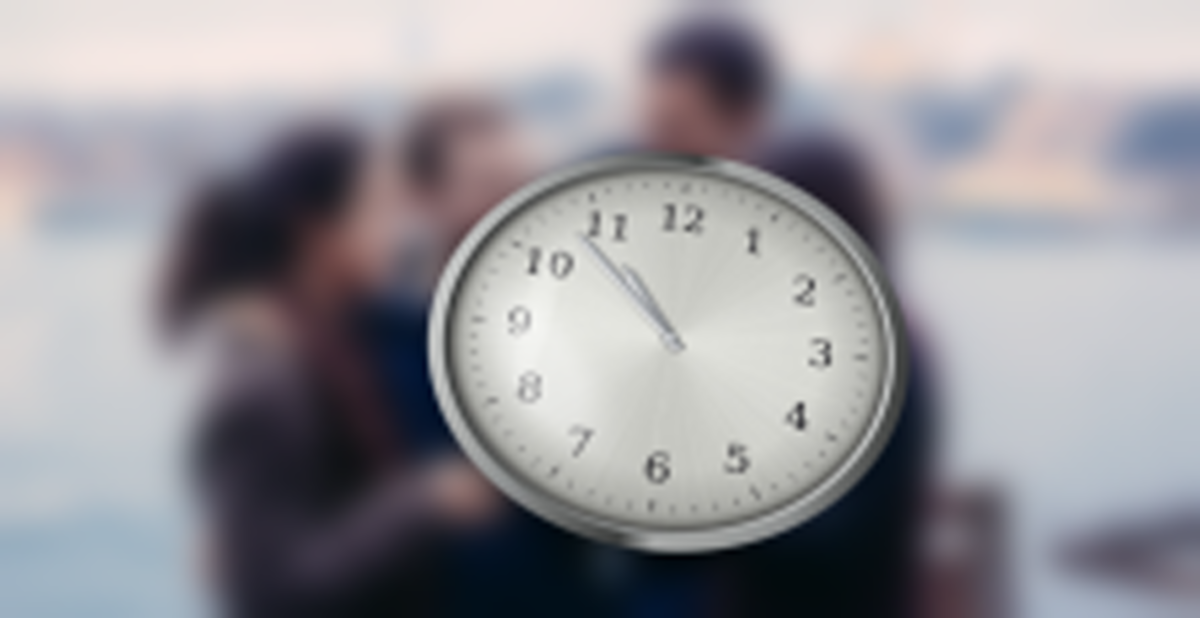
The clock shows 10.53
